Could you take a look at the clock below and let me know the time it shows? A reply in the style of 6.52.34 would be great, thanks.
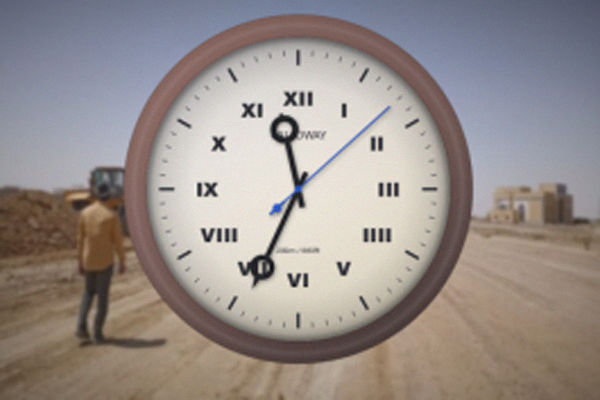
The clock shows 11.34.08
